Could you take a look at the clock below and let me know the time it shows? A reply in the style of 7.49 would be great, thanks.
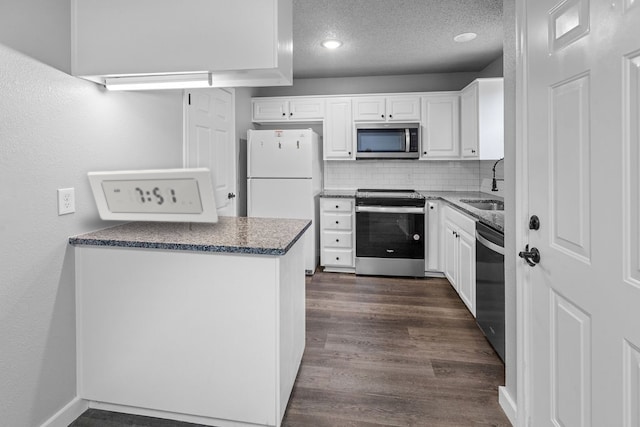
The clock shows 7.51
